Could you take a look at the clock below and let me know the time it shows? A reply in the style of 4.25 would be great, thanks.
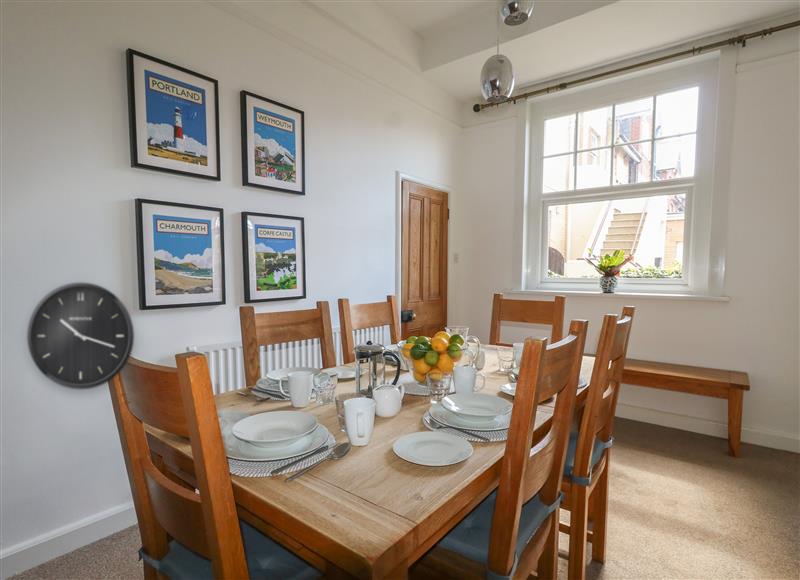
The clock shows 10.18
